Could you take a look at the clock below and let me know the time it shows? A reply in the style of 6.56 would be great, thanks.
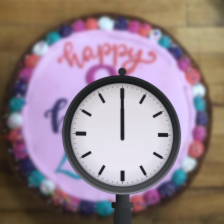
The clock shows 12.00
